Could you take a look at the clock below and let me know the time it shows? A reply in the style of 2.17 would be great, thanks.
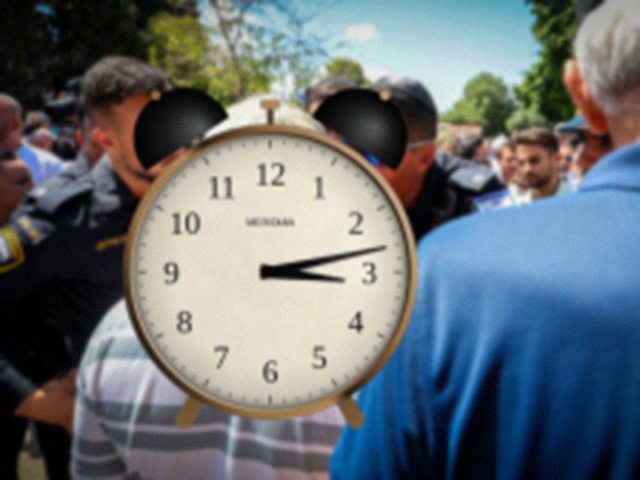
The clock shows 3.13
